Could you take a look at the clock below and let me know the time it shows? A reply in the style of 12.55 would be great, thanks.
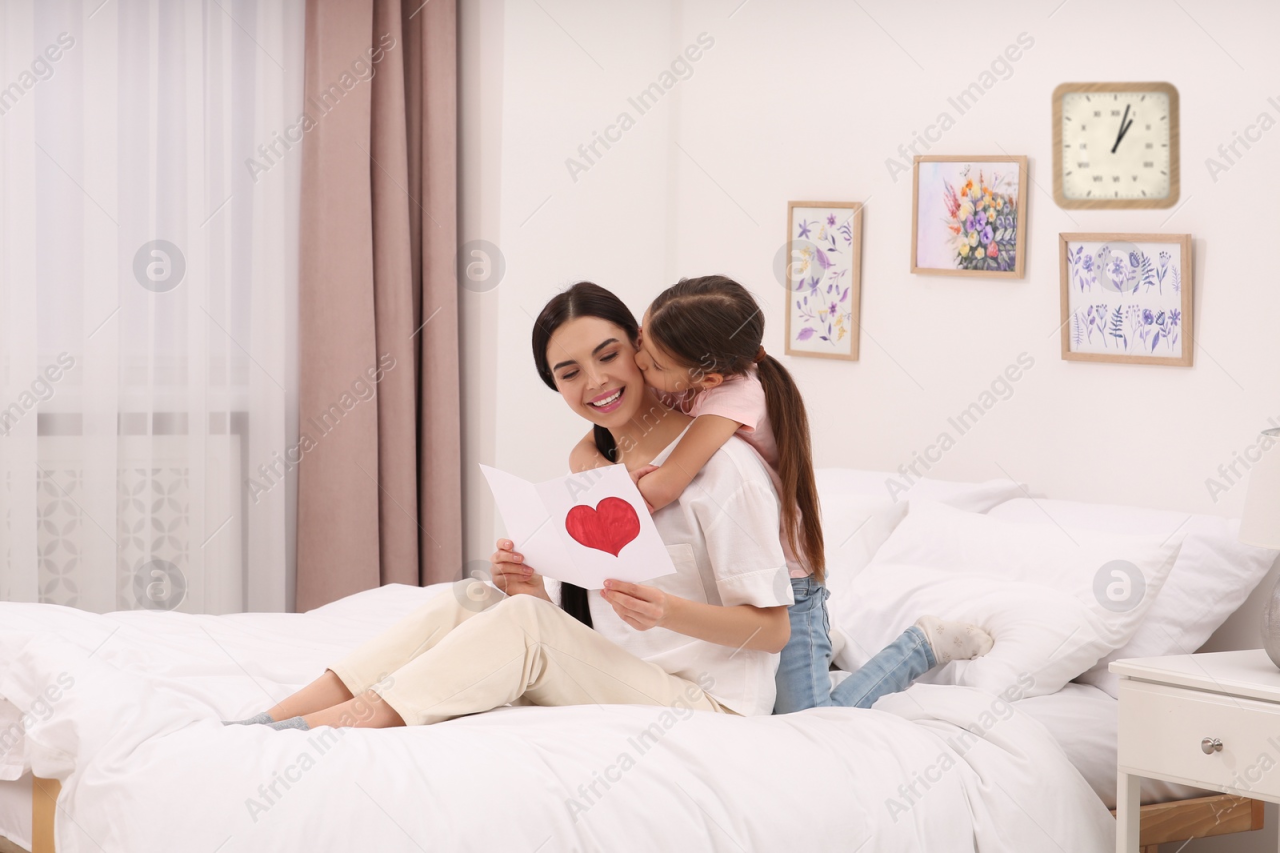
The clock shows 1.03
